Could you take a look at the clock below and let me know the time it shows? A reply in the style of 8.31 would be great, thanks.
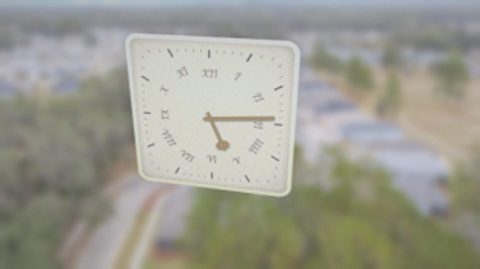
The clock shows 5.14
